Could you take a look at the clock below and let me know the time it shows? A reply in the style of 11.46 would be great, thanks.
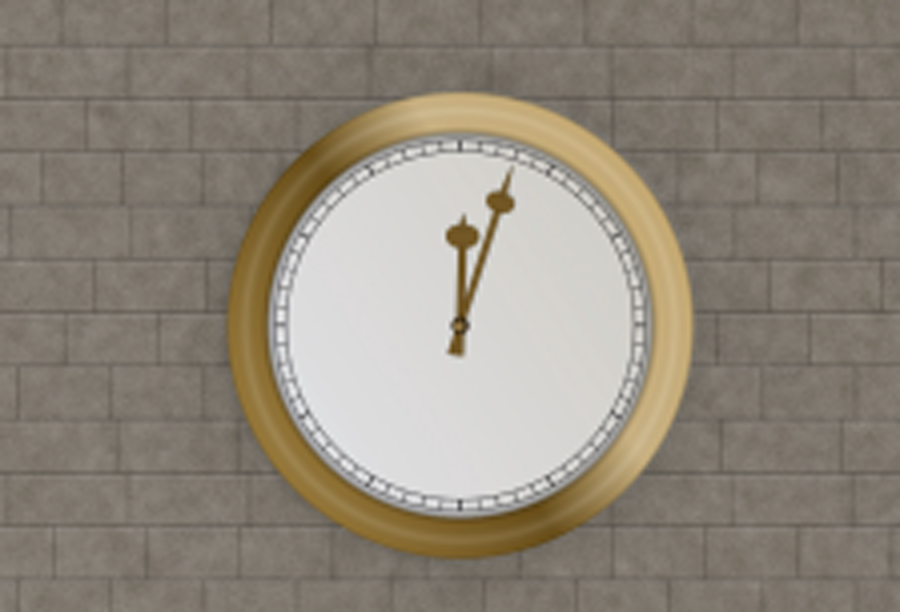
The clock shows 12.03
